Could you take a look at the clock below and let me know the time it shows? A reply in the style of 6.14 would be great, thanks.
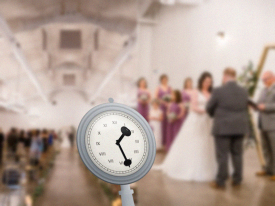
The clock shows 1.27
